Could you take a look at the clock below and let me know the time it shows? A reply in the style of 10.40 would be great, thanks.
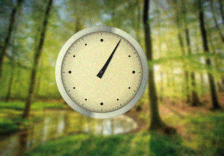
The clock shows 1.05
